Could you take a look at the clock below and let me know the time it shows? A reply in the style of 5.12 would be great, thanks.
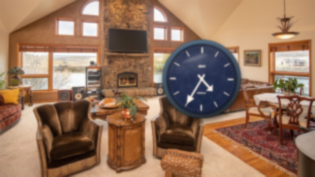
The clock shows 4.35
